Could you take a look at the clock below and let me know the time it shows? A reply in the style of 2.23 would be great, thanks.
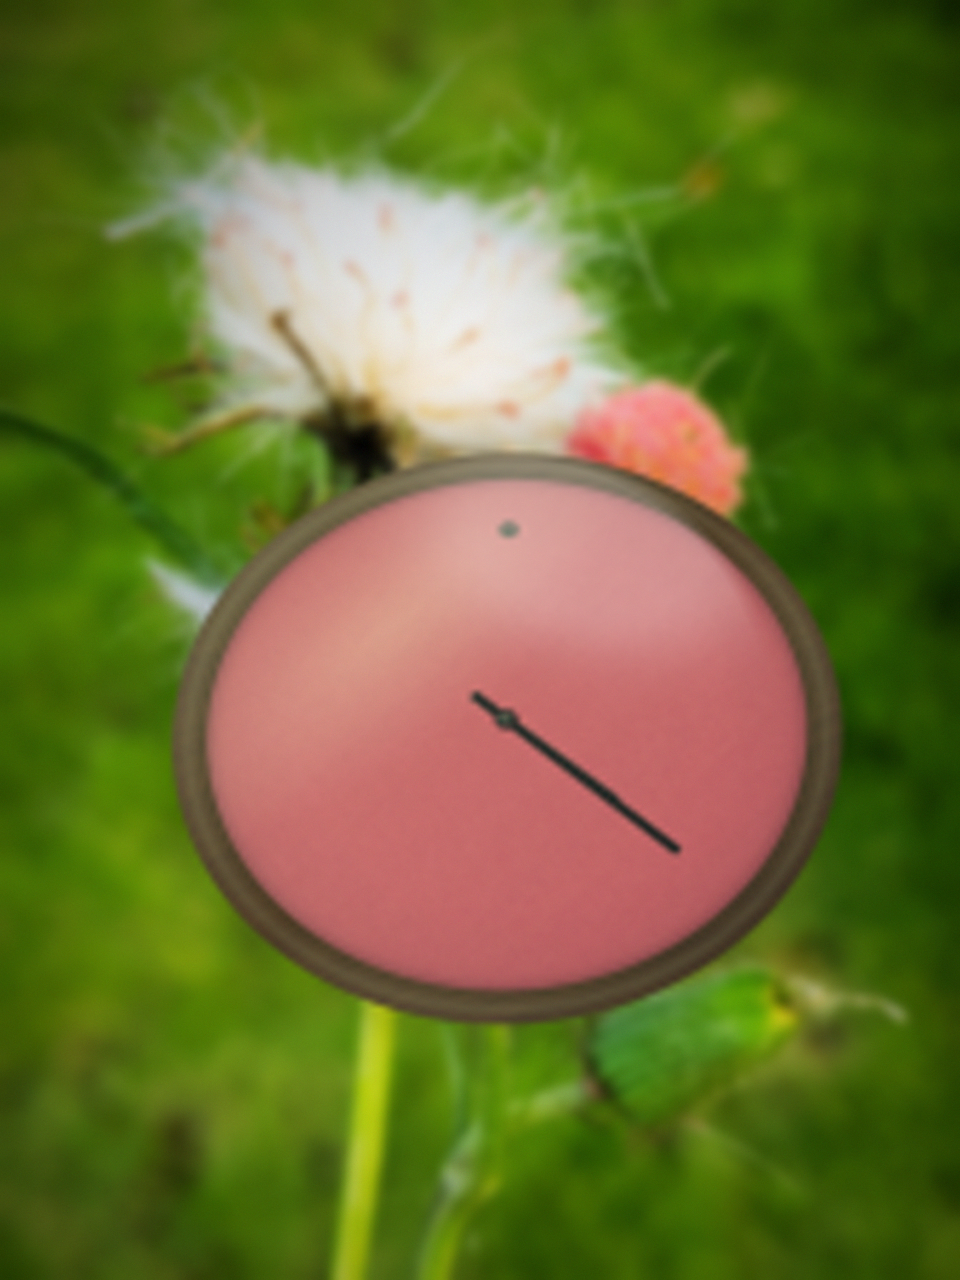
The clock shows 4.22
